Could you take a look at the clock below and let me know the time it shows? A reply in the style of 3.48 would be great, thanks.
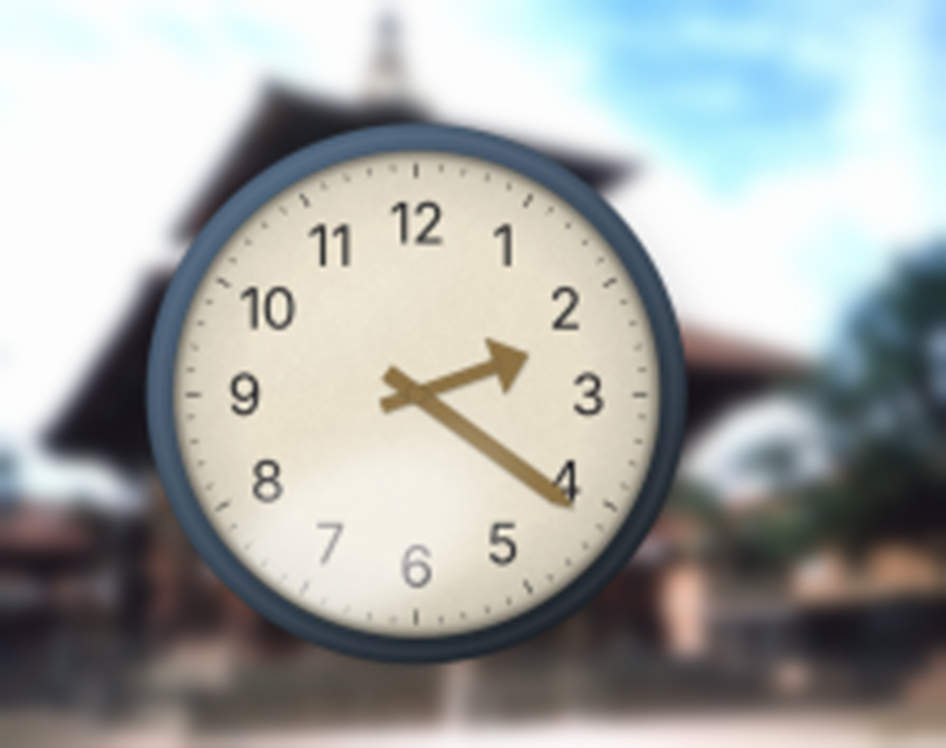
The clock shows 2.21
